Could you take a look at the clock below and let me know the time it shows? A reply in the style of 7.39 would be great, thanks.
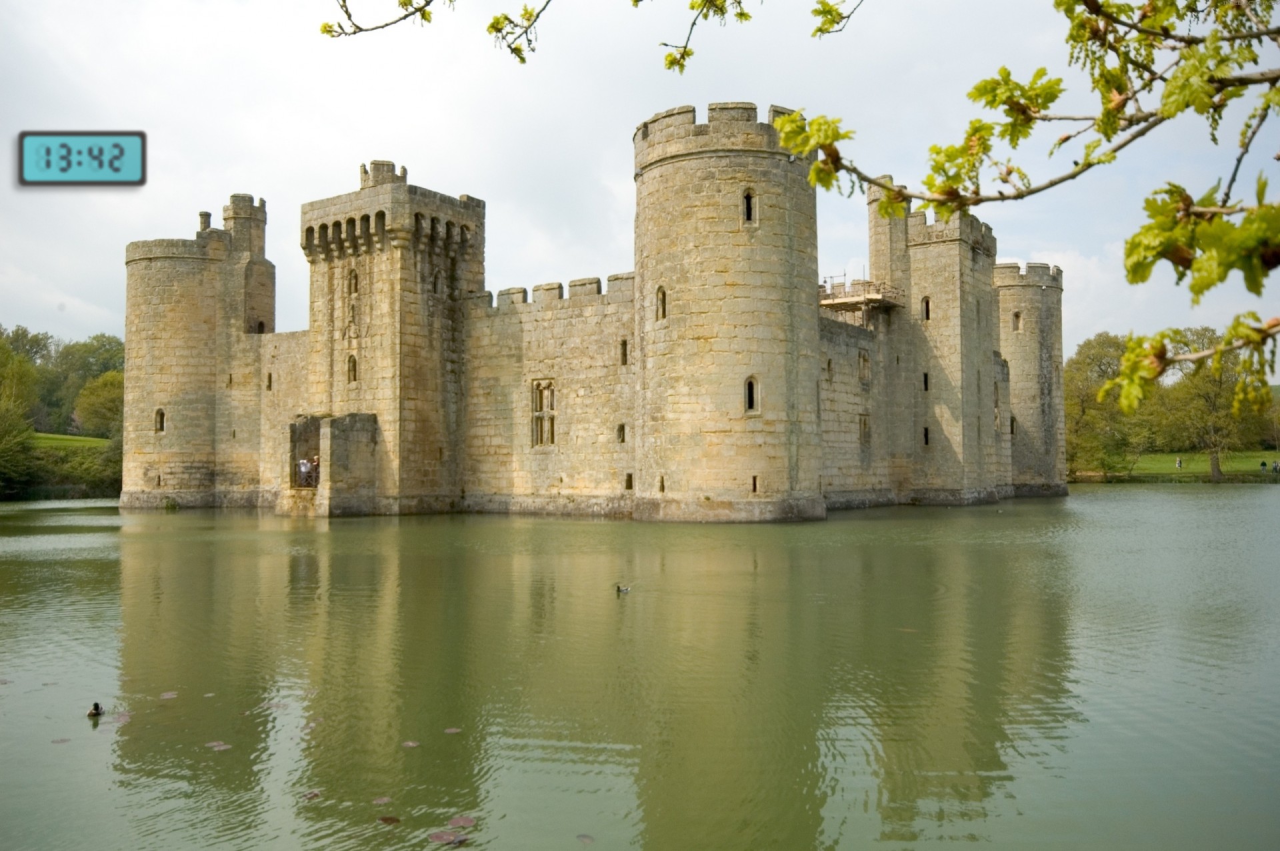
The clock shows 13.42
